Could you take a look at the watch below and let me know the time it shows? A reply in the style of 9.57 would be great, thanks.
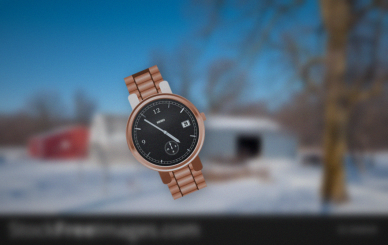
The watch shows 4.54
